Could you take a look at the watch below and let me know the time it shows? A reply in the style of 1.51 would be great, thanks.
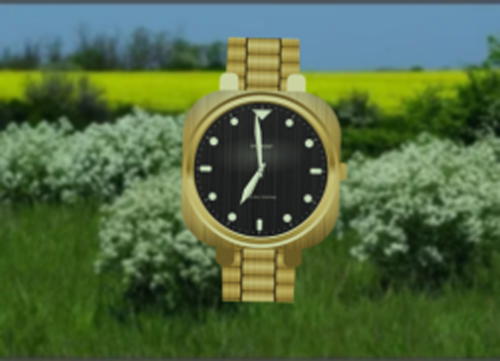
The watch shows 6.59
